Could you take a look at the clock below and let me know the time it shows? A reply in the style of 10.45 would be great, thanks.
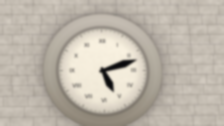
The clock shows 5.12
